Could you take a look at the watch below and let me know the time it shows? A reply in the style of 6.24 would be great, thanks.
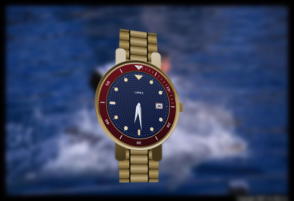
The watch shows 6.29
